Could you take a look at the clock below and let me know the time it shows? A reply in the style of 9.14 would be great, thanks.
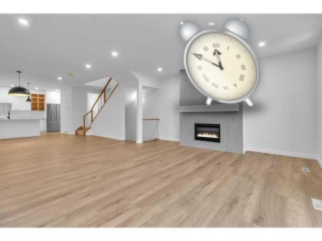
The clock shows 11.50
